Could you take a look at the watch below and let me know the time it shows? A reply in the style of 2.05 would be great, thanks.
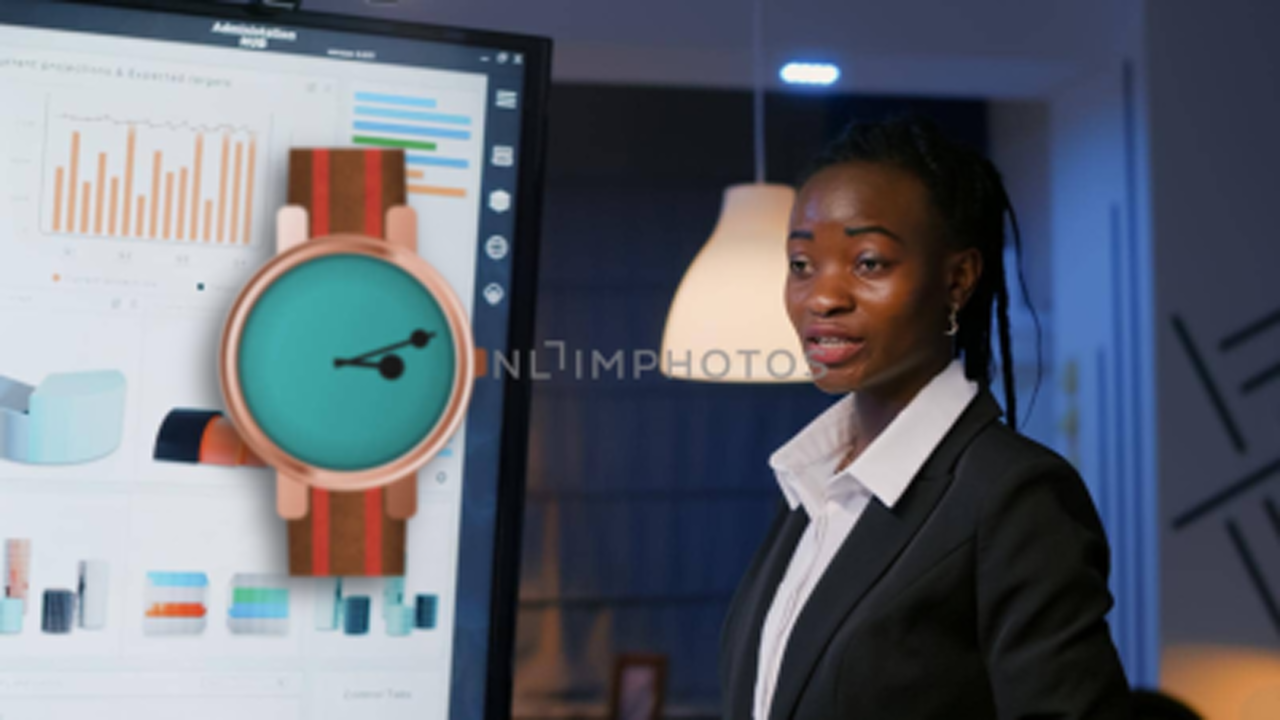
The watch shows 3.12
